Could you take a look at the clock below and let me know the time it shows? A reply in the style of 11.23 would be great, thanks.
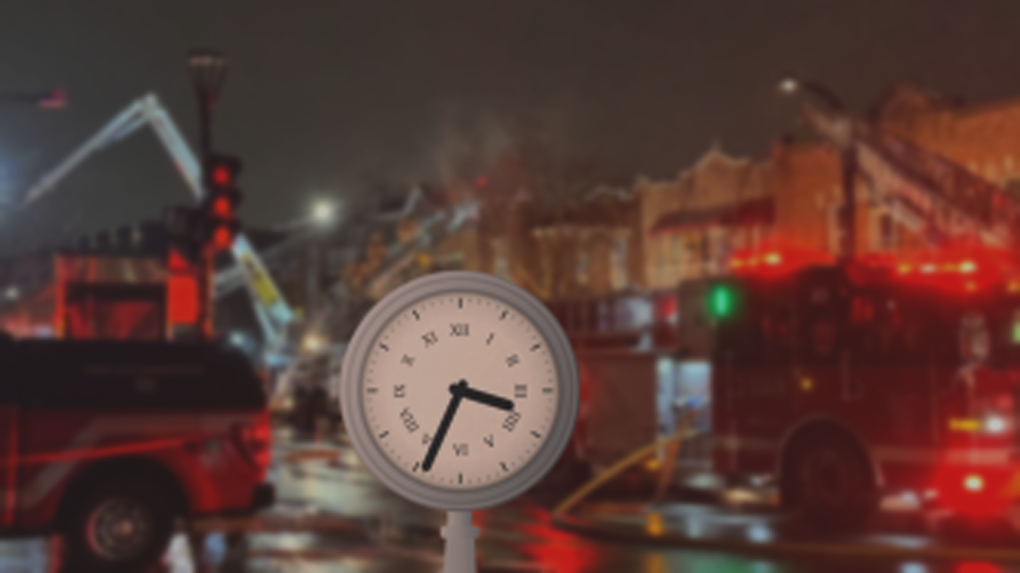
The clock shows 3.34
